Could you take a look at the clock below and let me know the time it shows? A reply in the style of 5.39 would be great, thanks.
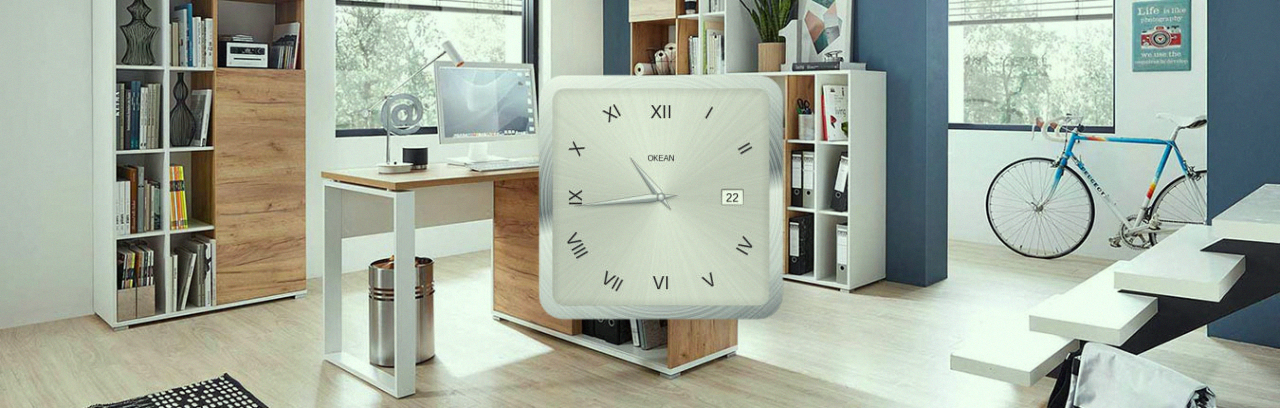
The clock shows 10.44
